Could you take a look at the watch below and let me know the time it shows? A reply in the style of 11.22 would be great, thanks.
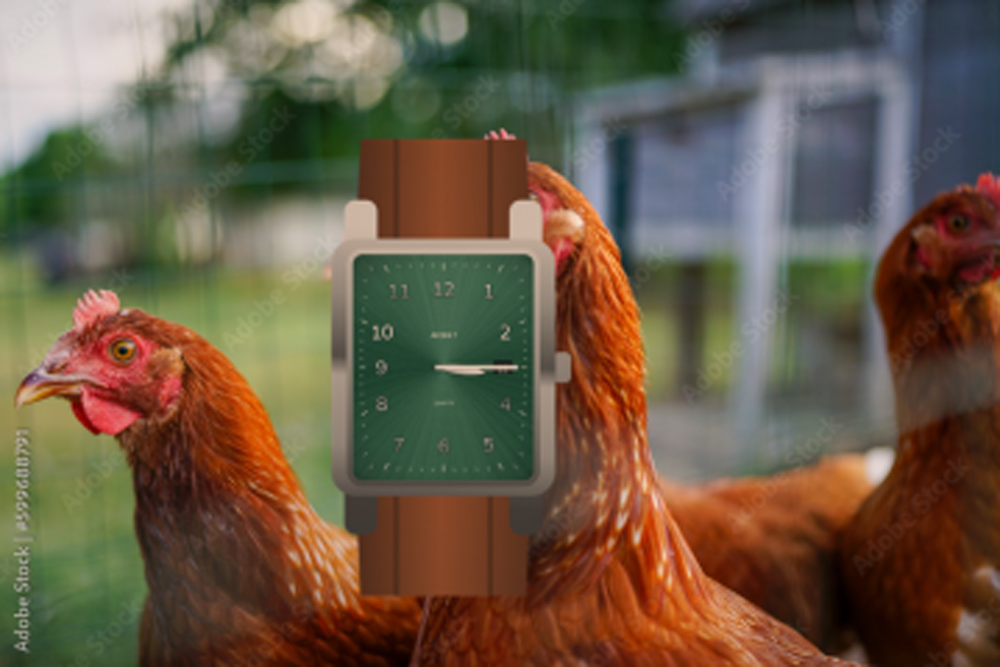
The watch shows 3.15
